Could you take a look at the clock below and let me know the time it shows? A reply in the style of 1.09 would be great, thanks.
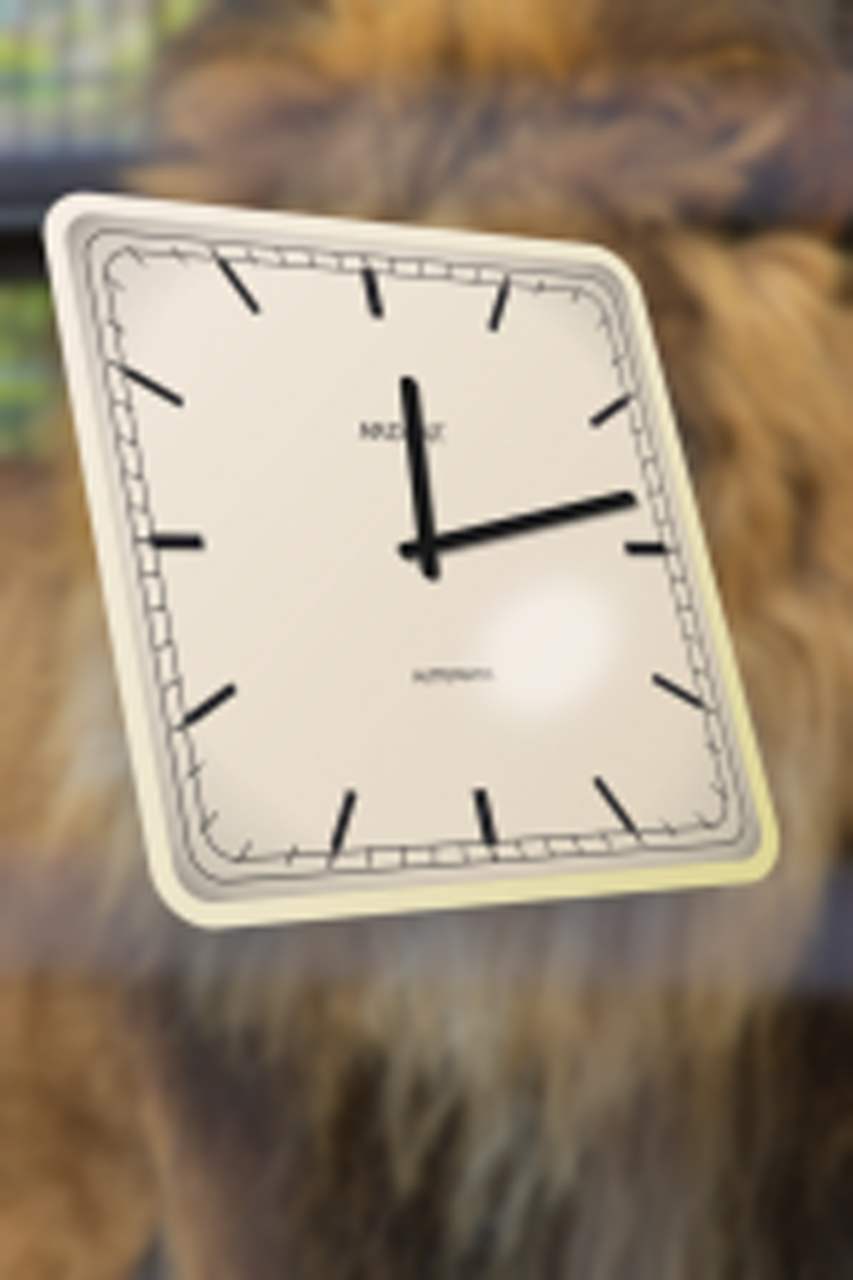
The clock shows 12.13
